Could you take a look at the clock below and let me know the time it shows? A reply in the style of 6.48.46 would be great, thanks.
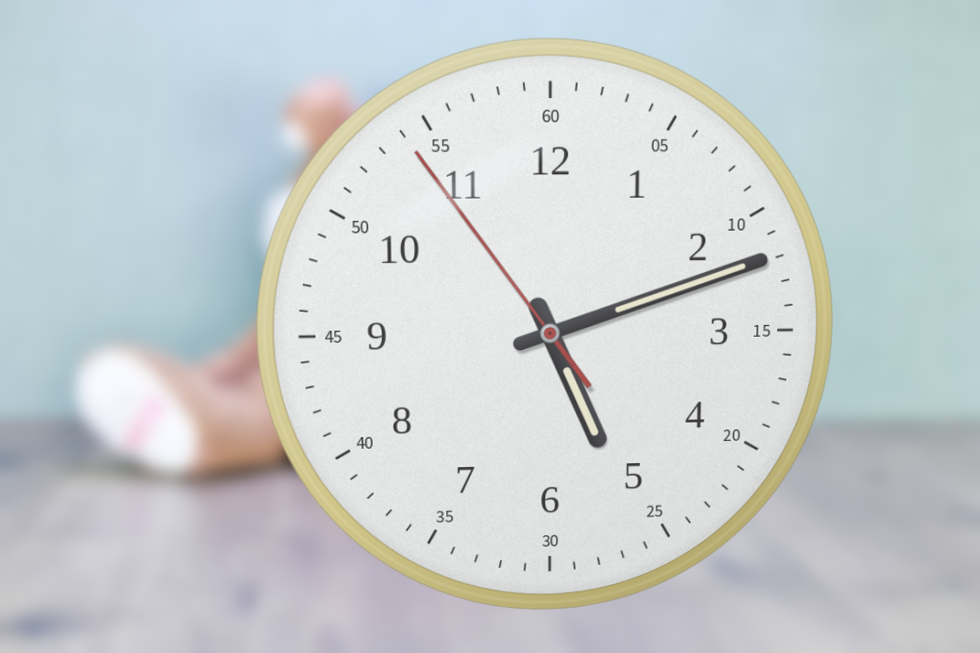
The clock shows 5.11.54
